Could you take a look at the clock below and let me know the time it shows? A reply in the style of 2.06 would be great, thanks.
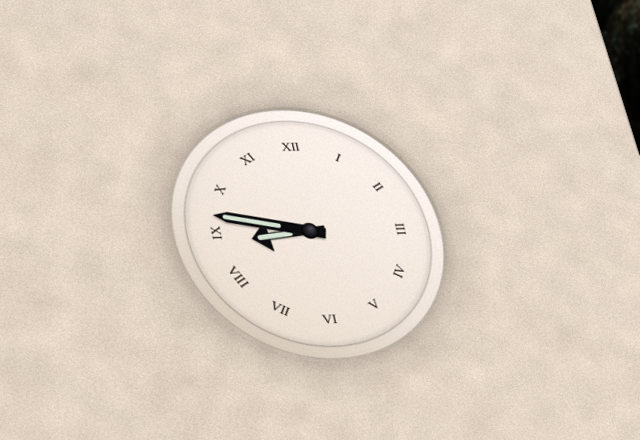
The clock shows 8.47
